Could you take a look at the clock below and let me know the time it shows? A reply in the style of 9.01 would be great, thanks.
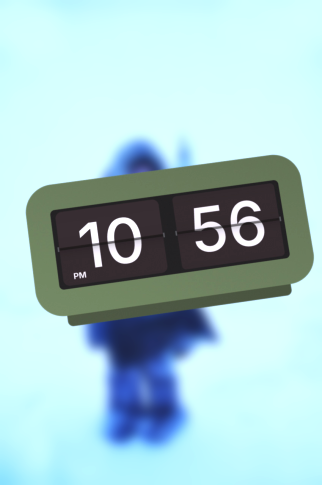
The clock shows 10.56
